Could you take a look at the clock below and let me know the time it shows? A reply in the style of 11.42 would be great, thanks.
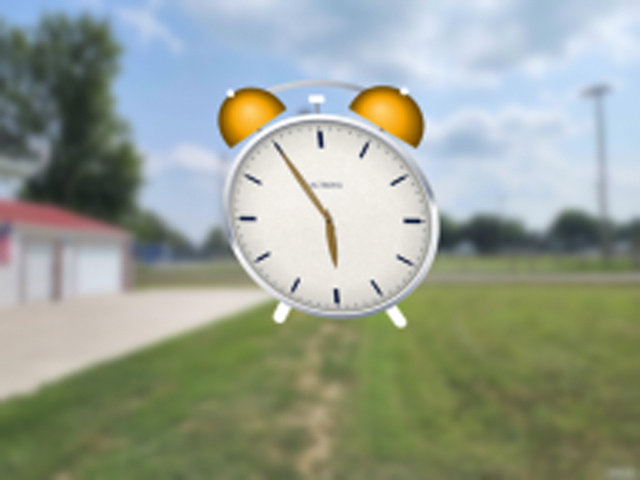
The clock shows 5.55
